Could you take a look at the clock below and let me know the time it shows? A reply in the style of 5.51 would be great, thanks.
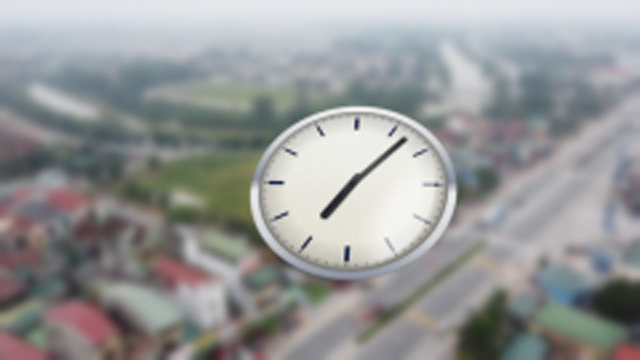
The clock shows 7.07
